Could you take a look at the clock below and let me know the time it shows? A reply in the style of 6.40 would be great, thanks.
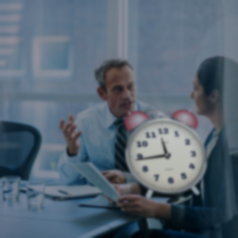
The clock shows 11.44
